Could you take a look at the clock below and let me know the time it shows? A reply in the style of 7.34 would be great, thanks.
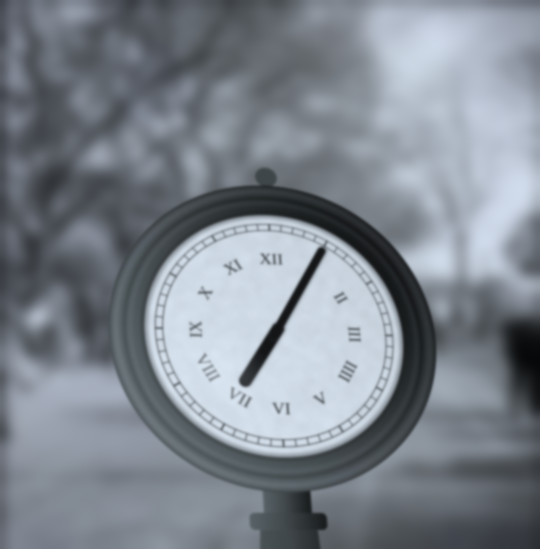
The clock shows 7.05
